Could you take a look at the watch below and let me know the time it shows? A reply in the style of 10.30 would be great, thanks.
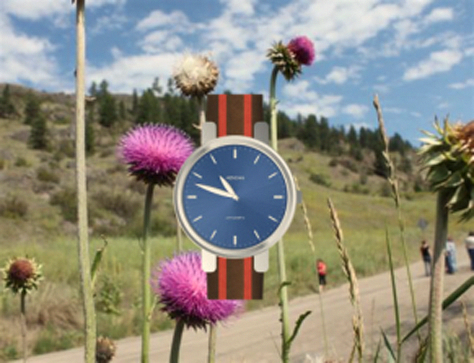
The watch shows 10.48
